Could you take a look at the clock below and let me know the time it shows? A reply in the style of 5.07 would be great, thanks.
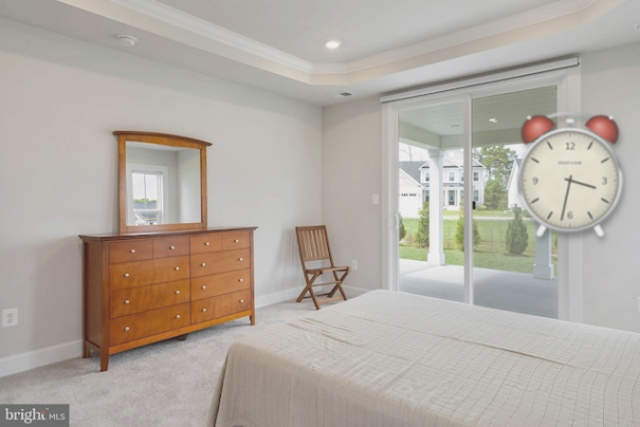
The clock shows 3.32
